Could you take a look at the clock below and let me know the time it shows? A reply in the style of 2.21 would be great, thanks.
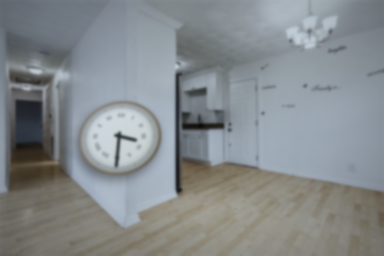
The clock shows 3.30
